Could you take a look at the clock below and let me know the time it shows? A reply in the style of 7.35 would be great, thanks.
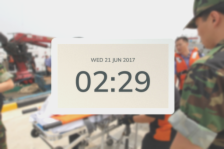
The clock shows 2.29
